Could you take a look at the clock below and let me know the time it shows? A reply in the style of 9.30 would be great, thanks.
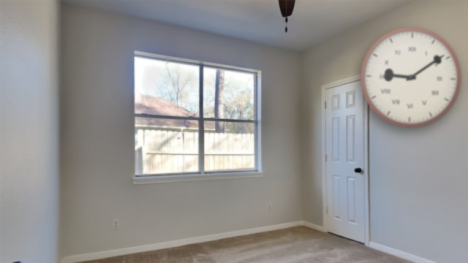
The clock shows 9.09
